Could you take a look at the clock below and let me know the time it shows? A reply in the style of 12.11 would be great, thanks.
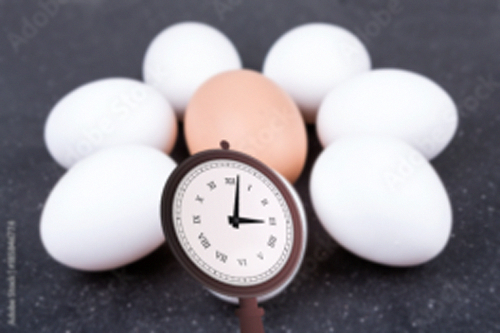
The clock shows 3.02
